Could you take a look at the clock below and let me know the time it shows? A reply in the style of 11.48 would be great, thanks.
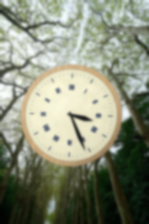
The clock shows 3.26
